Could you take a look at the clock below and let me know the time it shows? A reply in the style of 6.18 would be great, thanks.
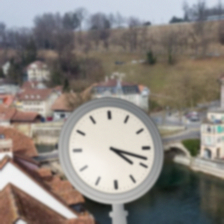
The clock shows 4.18
